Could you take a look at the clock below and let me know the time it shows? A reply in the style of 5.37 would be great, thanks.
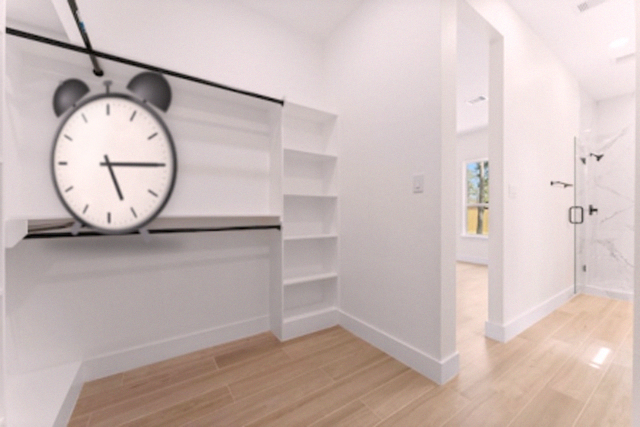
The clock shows 5.15
